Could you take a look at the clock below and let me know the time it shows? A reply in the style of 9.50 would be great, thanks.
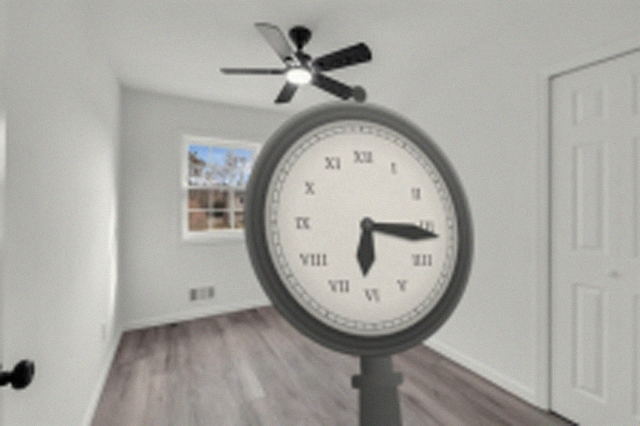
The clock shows 6.16
